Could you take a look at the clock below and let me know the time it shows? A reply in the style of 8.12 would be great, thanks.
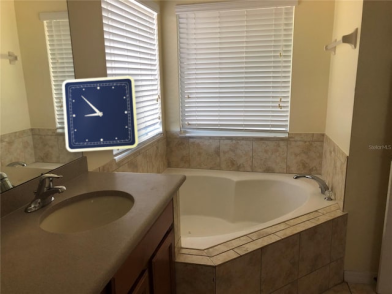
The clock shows 8.53
